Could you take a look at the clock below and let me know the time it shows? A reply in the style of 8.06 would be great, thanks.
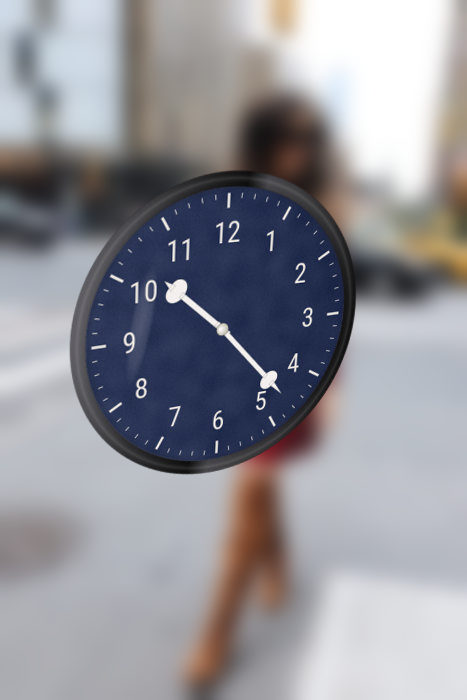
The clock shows 10.23
